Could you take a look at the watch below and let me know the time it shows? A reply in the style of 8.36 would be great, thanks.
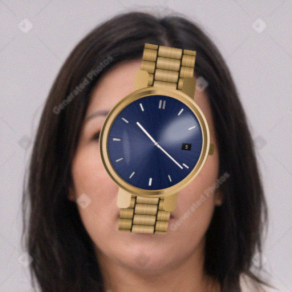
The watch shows 10.21
